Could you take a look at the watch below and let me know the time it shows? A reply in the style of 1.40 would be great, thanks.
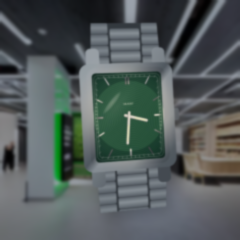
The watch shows 3.31
